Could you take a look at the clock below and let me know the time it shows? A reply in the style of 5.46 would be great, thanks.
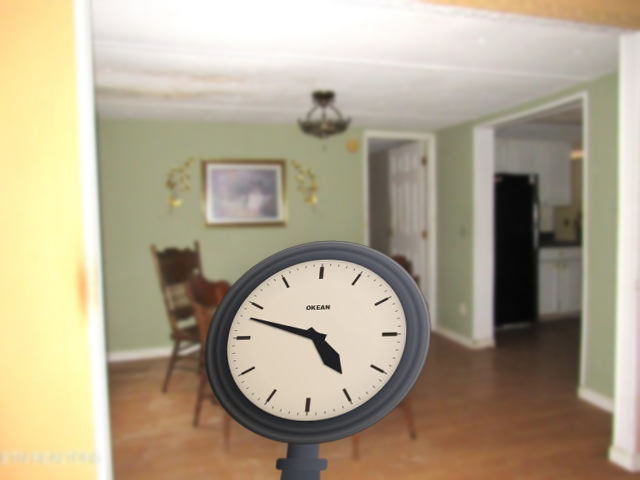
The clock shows 4.48
